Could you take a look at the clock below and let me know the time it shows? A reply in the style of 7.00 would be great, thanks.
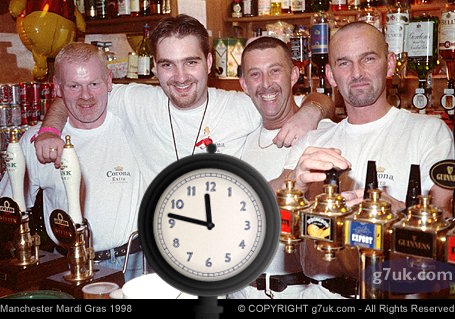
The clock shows 11.47
